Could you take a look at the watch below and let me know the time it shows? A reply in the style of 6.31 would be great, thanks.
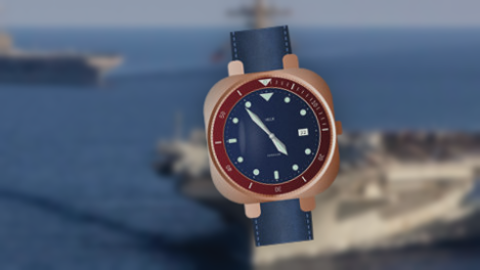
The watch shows 4.54
